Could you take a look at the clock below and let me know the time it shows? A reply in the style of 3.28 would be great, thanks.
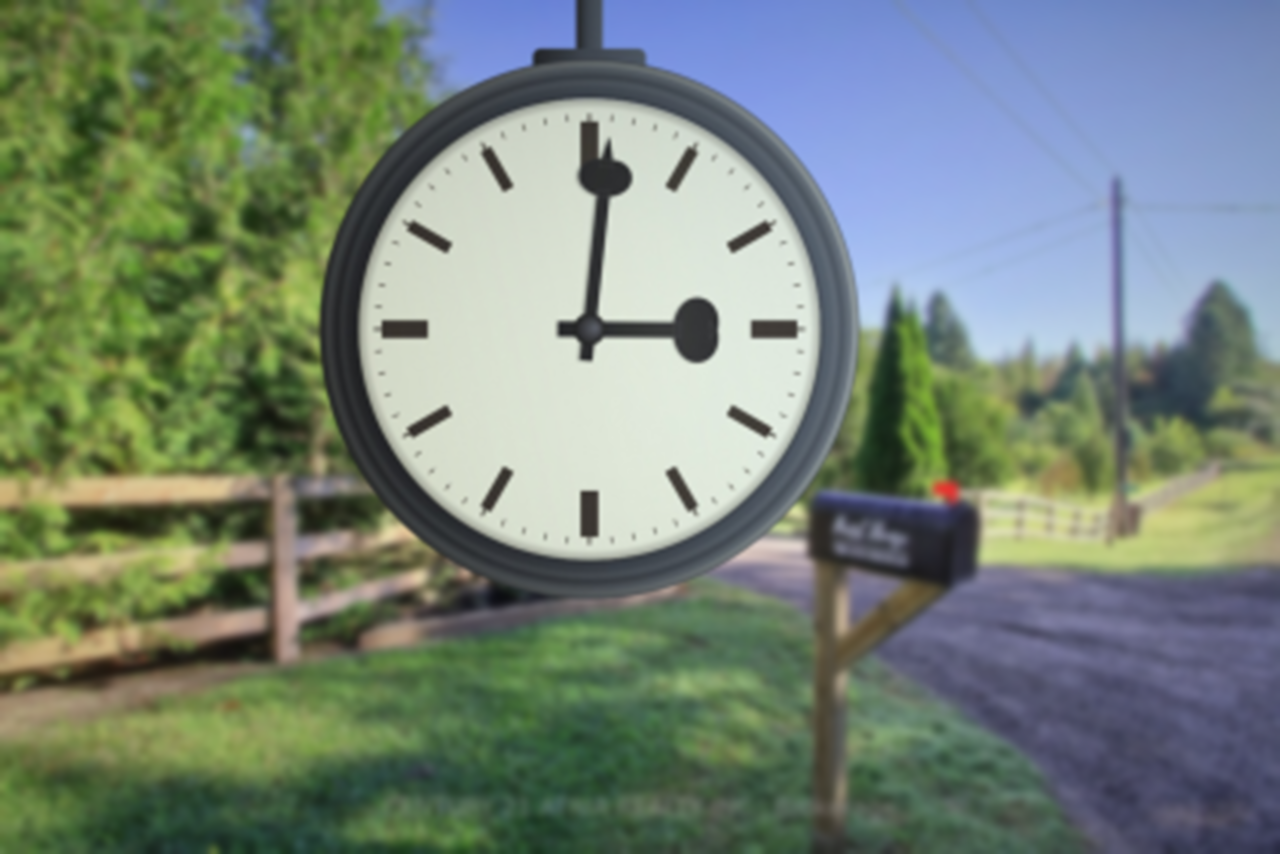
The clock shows 3.01
